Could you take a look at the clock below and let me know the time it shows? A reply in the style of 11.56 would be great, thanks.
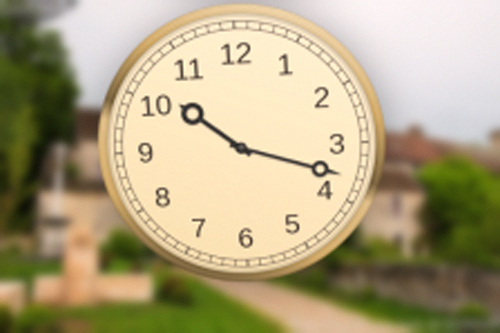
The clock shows 10.18
